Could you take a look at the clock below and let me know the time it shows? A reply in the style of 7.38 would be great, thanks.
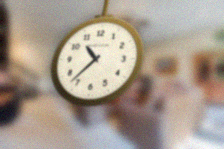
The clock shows 10.37
